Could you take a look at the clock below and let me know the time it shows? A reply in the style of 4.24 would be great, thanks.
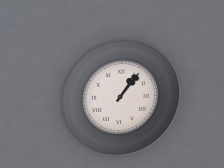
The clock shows 1.06
